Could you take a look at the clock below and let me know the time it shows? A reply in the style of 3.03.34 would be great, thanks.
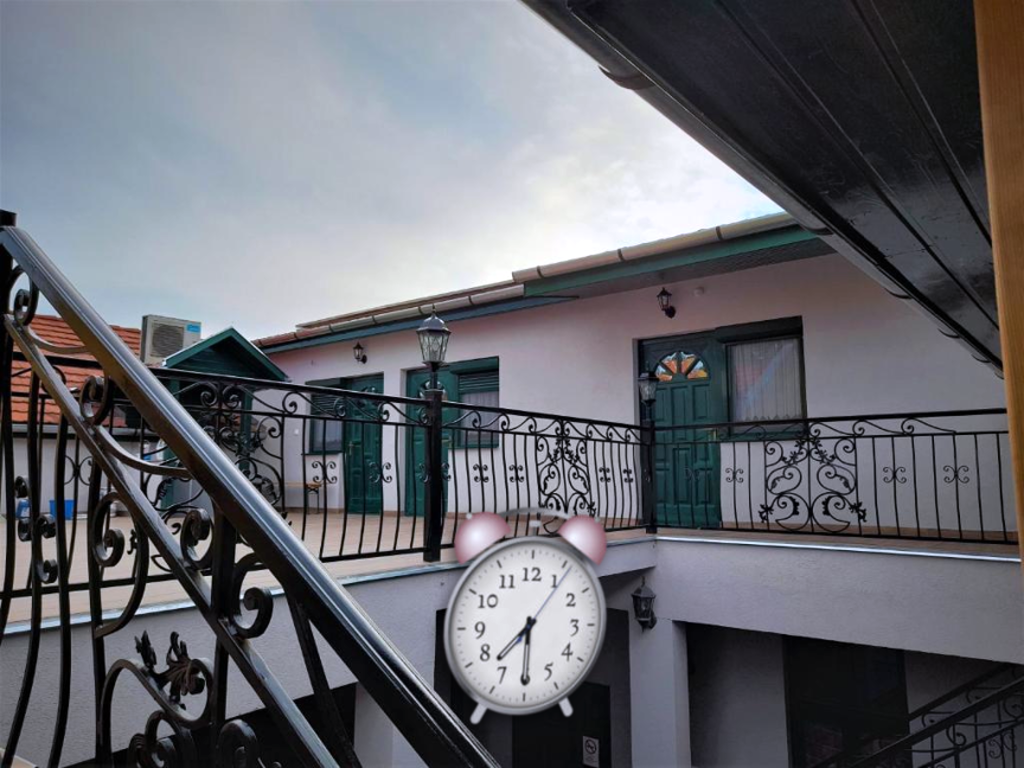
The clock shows 7.30.06
